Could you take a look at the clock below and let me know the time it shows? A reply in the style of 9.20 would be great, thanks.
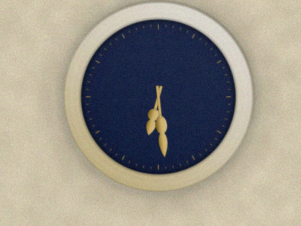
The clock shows 6.29
